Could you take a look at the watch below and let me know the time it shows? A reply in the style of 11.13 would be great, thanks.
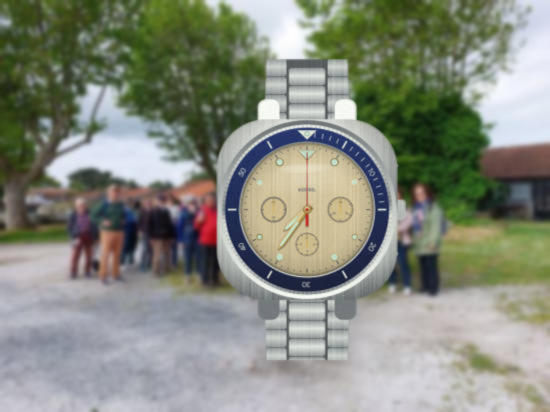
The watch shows 7.36
